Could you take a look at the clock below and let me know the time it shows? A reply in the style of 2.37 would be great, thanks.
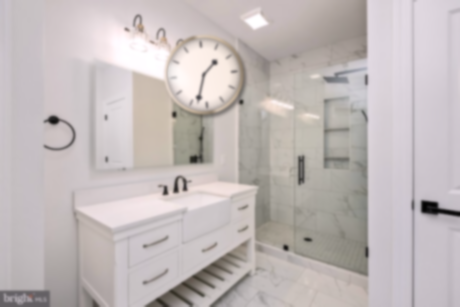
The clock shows 1.33
